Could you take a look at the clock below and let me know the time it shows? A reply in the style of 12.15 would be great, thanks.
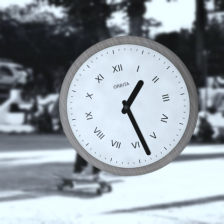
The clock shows 1.28
